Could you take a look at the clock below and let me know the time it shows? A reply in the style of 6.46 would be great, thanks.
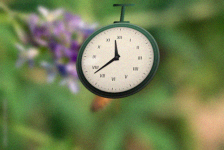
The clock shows 11.38
